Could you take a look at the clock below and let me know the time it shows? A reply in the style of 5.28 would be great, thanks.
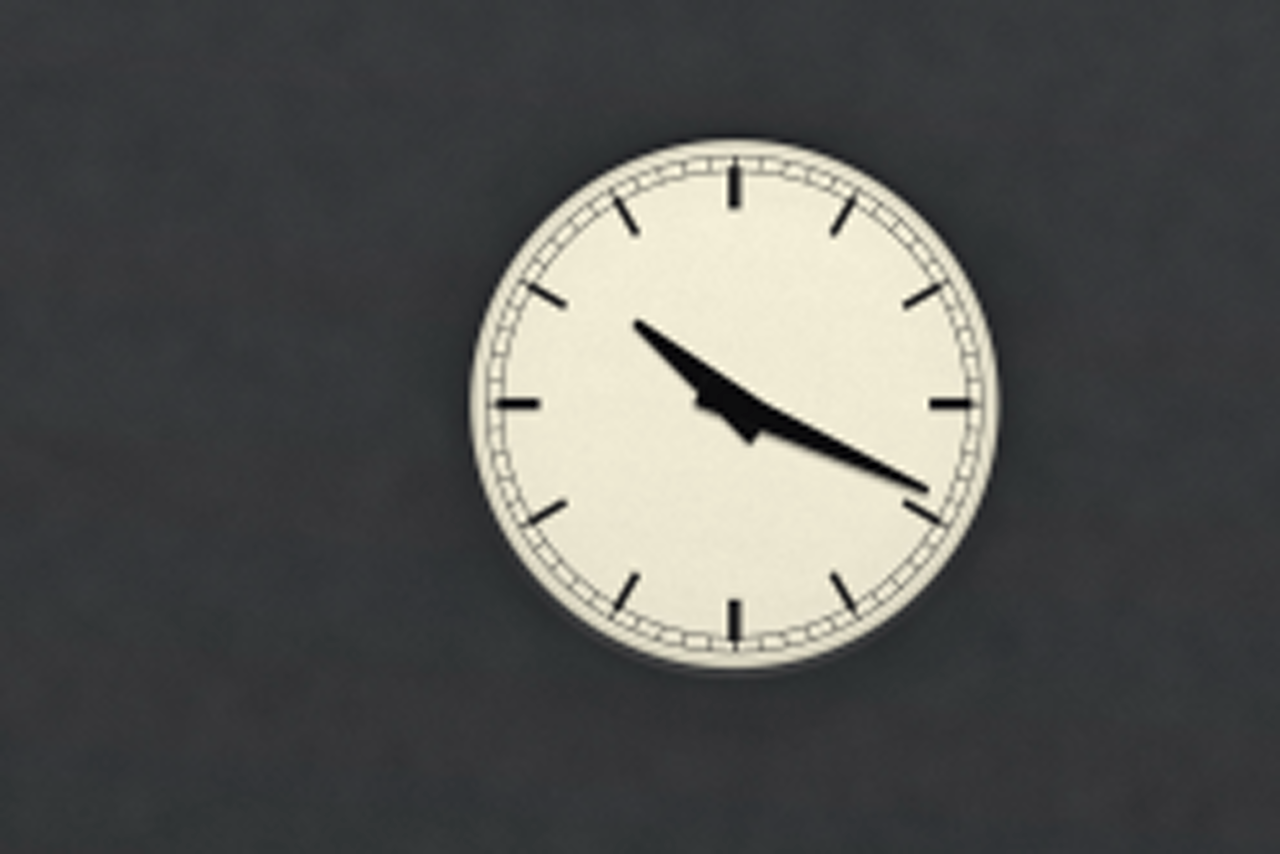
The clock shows 10.19
